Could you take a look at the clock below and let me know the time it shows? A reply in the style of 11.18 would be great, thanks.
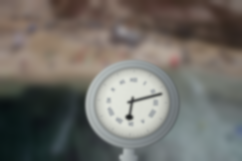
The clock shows 6.12
